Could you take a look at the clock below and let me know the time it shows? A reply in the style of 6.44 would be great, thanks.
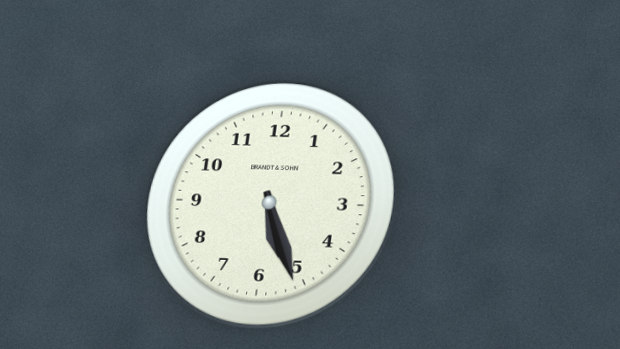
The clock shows 5.26
